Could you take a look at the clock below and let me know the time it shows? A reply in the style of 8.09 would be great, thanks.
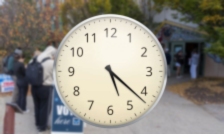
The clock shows 5.22
